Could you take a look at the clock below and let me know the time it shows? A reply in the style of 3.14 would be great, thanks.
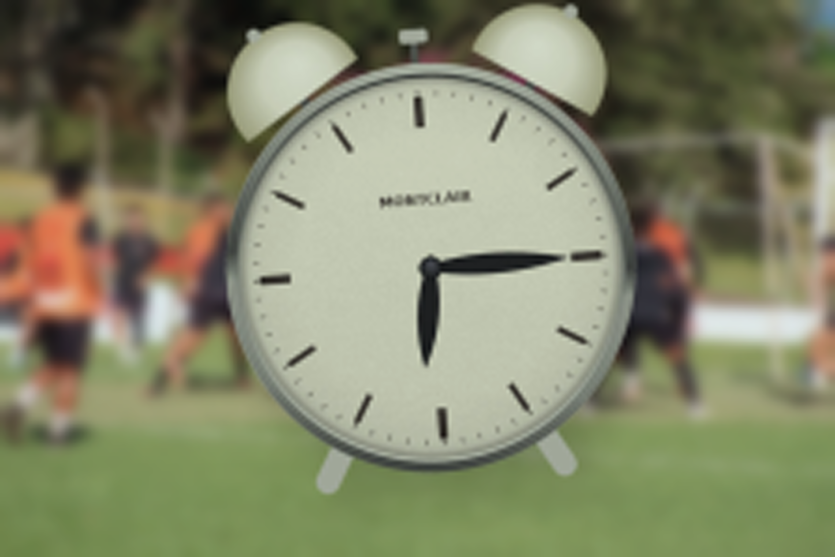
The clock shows 6.15
